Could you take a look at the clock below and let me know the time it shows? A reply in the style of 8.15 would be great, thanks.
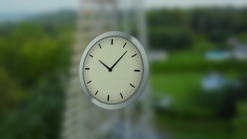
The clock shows 10.07
